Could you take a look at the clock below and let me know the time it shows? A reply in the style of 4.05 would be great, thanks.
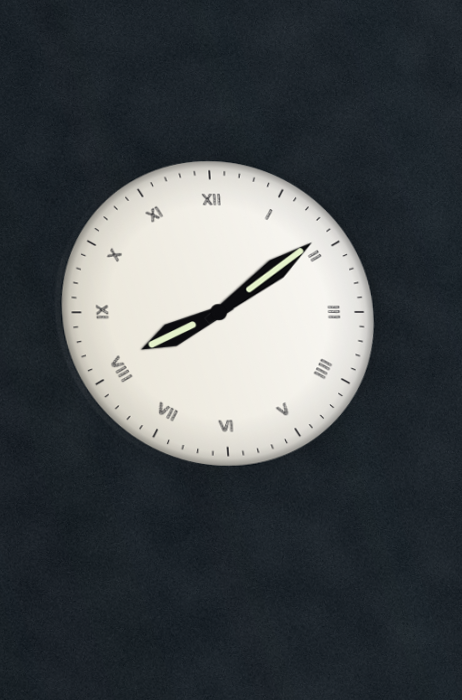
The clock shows 8.09
